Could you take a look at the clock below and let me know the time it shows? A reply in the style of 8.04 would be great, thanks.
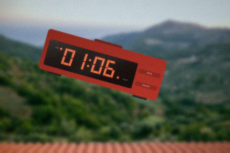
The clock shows 1.06
